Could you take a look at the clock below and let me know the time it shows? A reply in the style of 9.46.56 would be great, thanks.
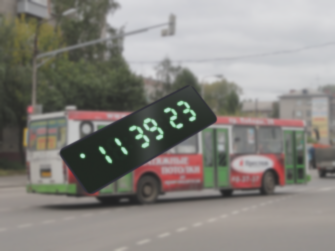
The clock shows 11.39.23
